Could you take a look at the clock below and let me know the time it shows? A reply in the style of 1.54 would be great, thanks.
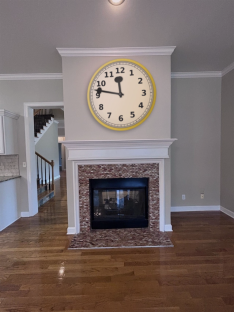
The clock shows 11.47
